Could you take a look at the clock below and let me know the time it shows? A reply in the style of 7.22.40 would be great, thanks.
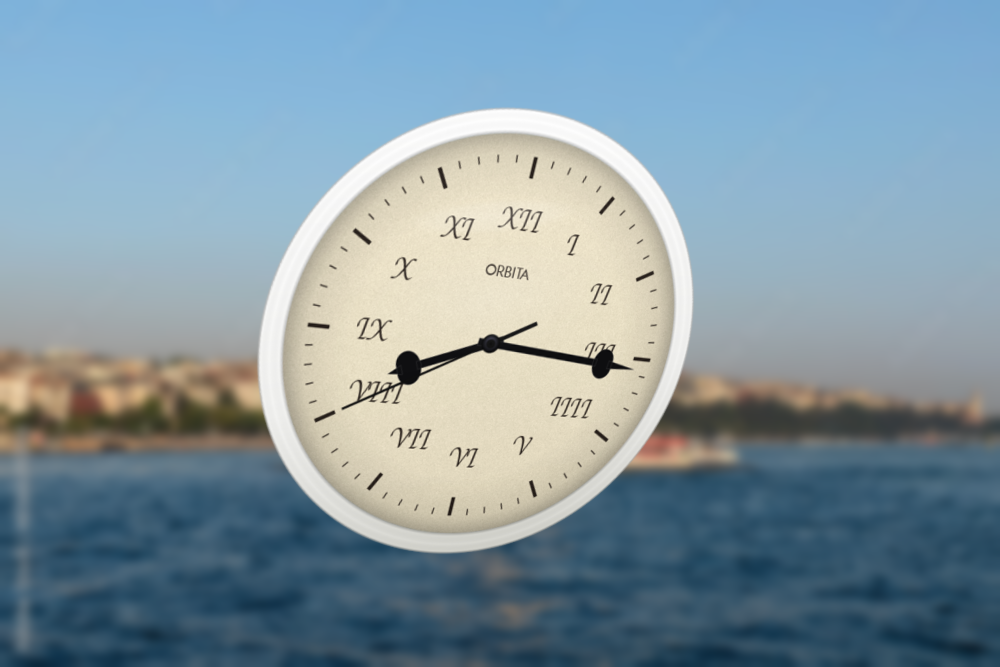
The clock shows 8.15.40
